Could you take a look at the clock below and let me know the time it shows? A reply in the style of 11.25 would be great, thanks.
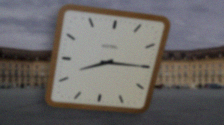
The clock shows 8.15
